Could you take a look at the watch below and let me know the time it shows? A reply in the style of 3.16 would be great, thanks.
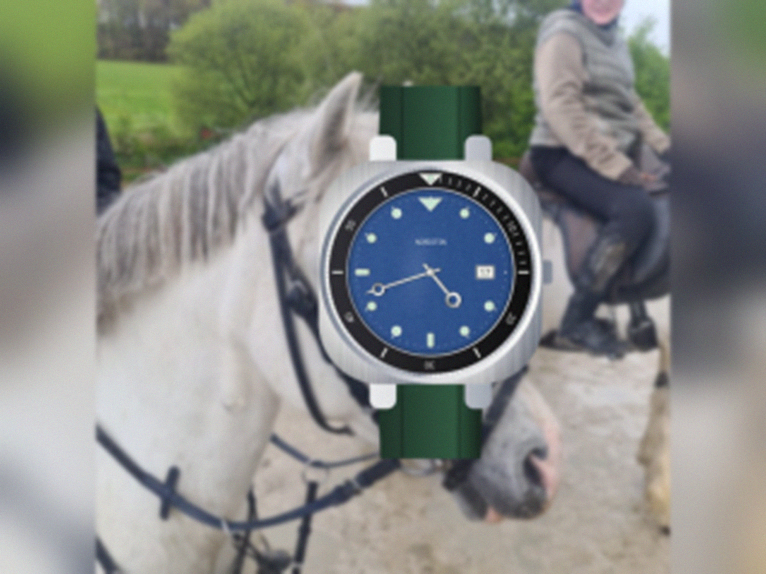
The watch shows 4.42
